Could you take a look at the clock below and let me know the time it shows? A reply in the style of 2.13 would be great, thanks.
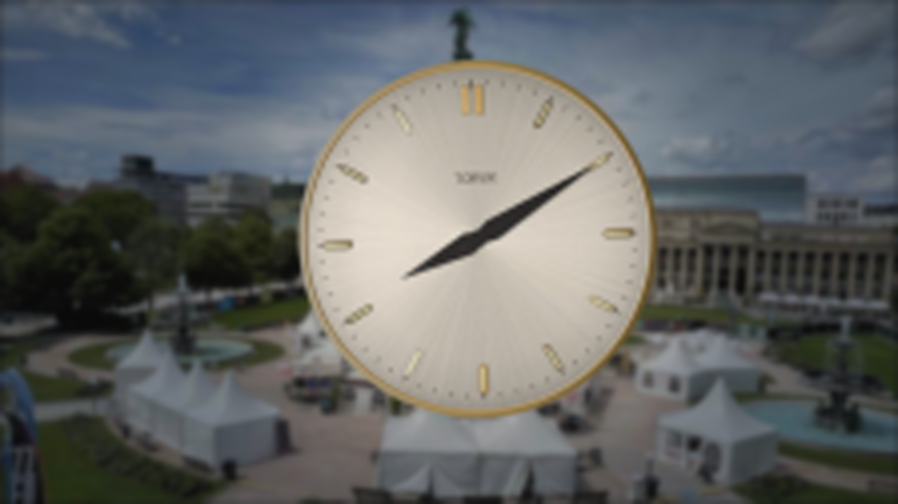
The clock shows 8.10
